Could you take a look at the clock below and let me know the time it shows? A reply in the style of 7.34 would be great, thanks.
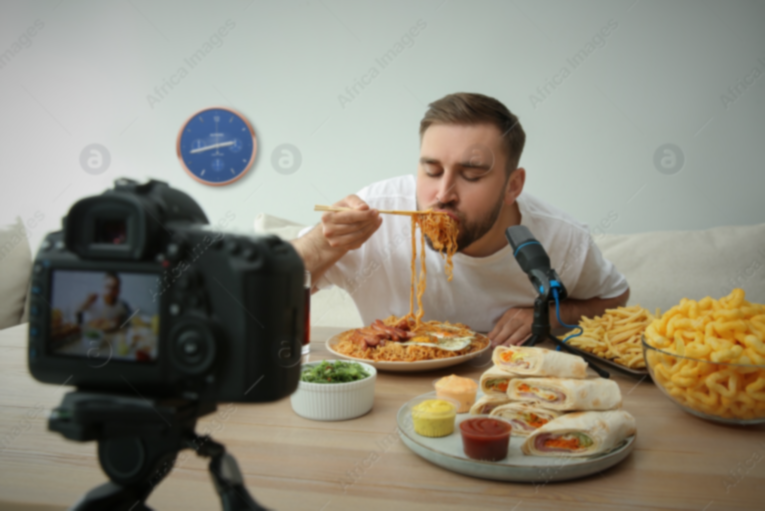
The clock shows 2.43
